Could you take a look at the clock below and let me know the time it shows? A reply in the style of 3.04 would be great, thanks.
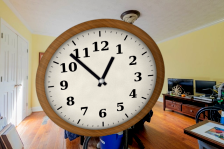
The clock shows 12.53
